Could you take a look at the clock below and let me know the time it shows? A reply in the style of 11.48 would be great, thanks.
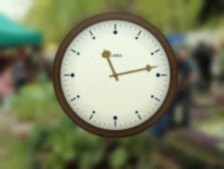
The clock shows 11.13
